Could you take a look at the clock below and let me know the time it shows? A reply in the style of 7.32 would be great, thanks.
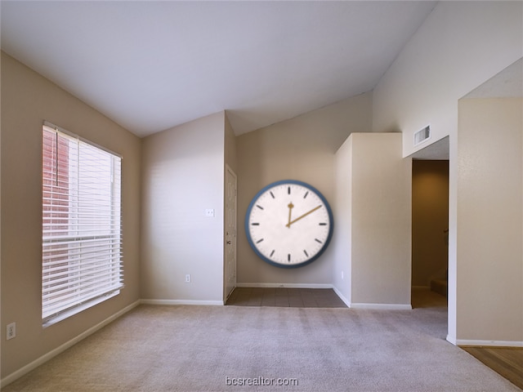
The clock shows 12.10
